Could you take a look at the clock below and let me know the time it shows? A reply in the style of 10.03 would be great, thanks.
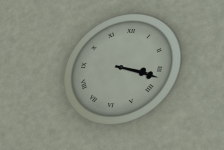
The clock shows 3.17
